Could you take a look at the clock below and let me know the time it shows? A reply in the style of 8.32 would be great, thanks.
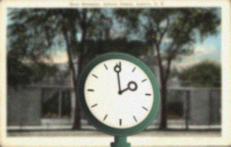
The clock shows 1.59
